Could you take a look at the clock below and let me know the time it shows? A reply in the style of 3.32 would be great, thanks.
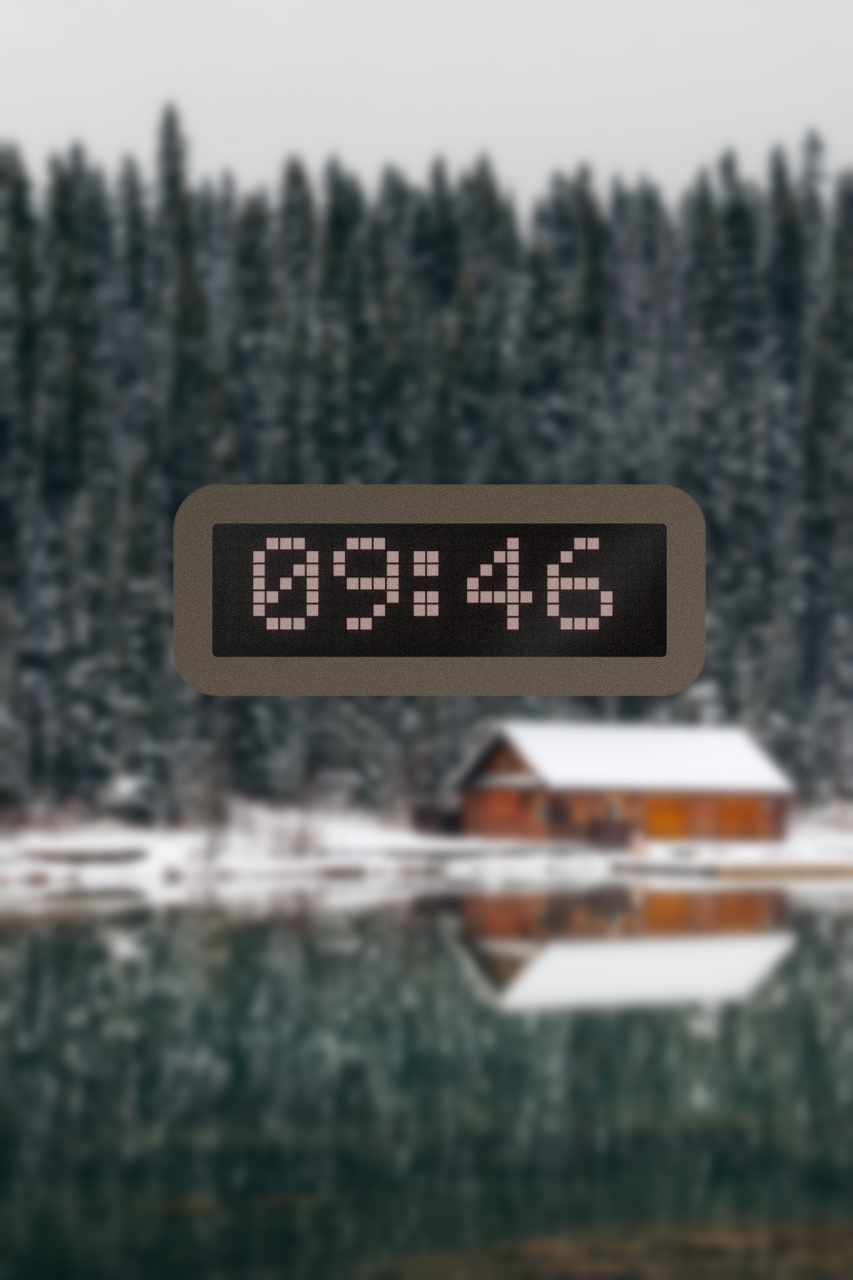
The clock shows 9.46
